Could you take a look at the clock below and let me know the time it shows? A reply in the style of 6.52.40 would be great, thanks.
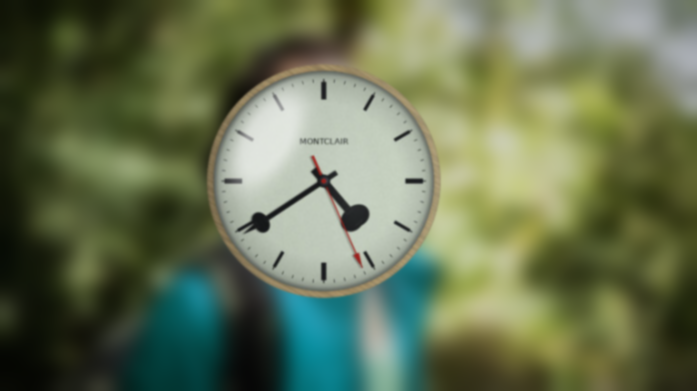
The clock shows 4.39.26
